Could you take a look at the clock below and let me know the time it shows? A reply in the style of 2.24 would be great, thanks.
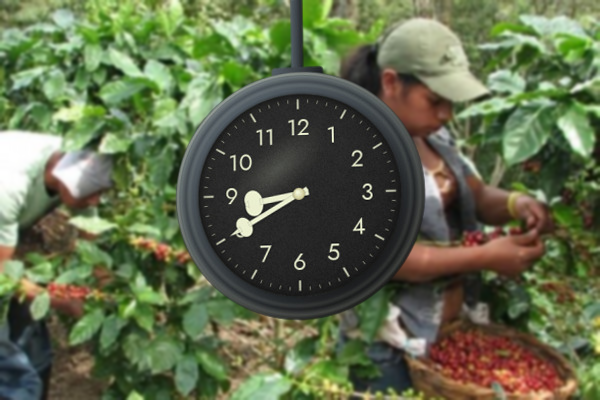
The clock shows 8.40
